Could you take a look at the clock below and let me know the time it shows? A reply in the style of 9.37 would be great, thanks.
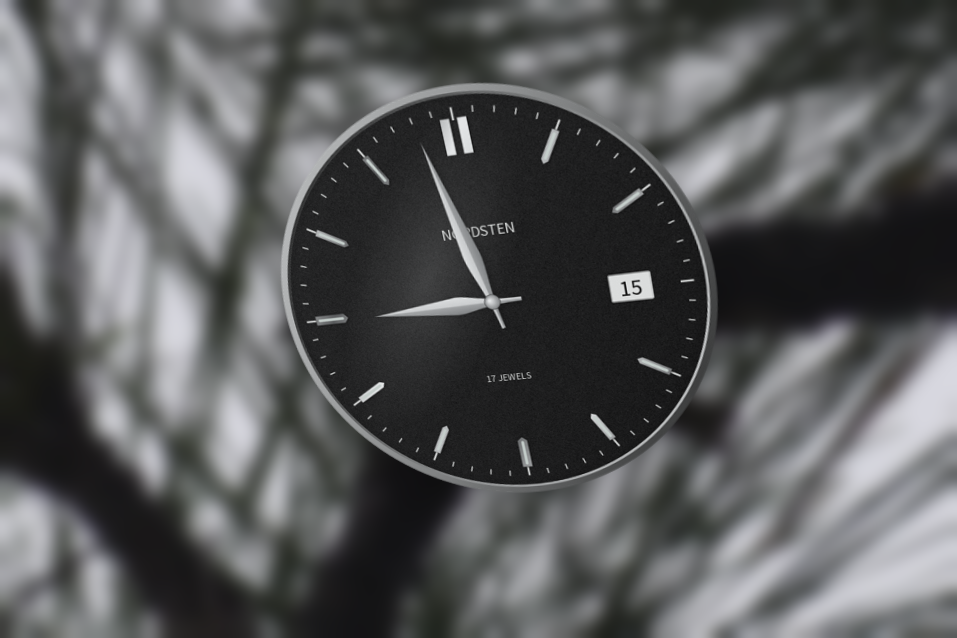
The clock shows 8.58
